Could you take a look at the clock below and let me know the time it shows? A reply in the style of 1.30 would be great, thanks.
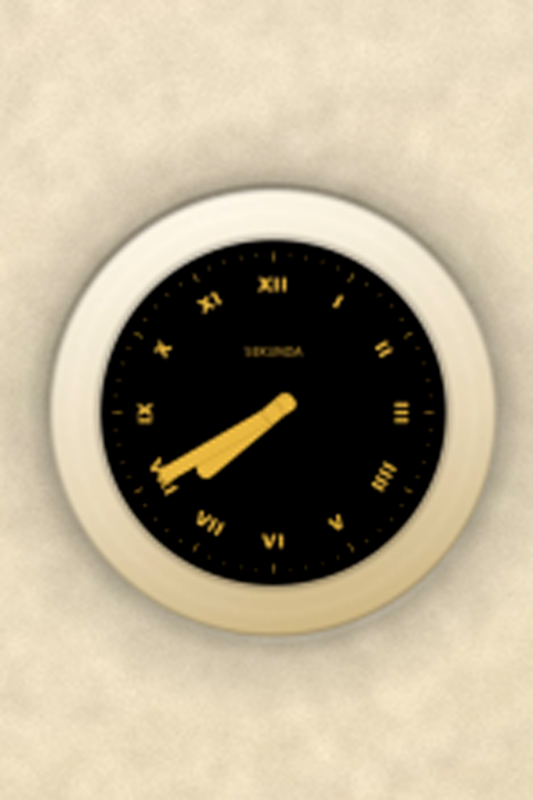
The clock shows 7.40
